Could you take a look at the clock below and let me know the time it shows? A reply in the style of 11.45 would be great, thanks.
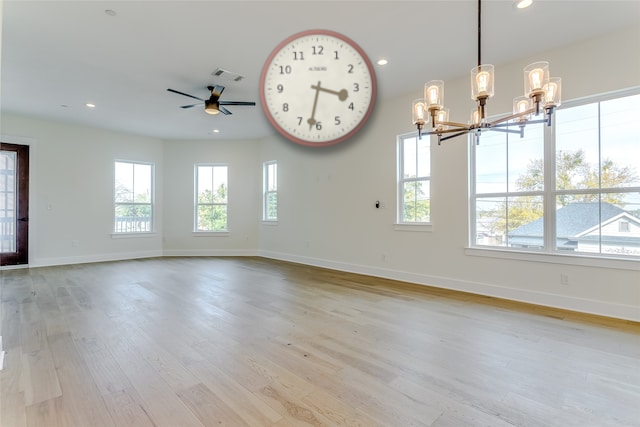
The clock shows 3.32
